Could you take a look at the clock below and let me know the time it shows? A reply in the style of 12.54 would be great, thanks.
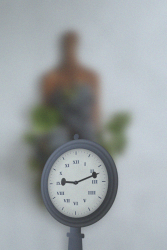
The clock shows 9.12
